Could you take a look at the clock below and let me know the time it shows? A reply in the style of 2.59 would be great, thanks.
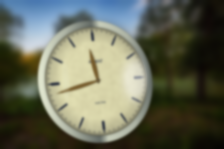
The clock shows 11.43
